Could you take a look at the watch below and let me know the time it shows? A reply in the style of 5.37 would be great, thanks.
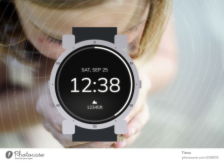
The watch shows 12.38
